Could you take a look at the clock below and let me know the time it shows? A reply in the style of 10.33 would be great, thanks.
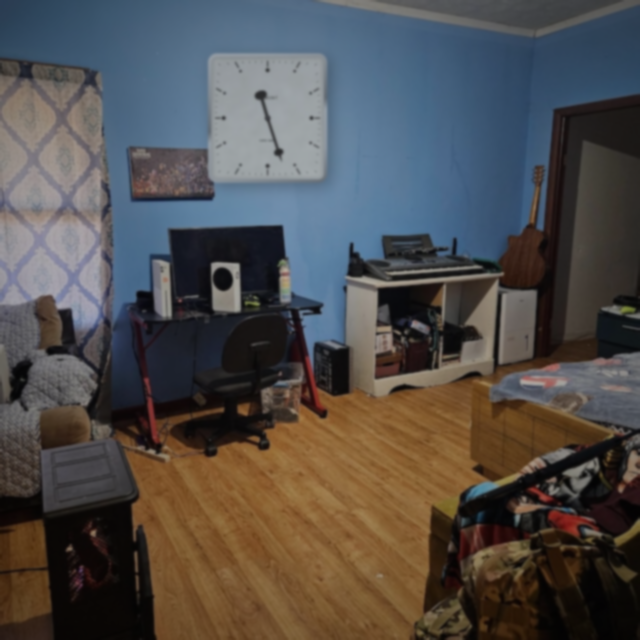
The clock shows 11.27
